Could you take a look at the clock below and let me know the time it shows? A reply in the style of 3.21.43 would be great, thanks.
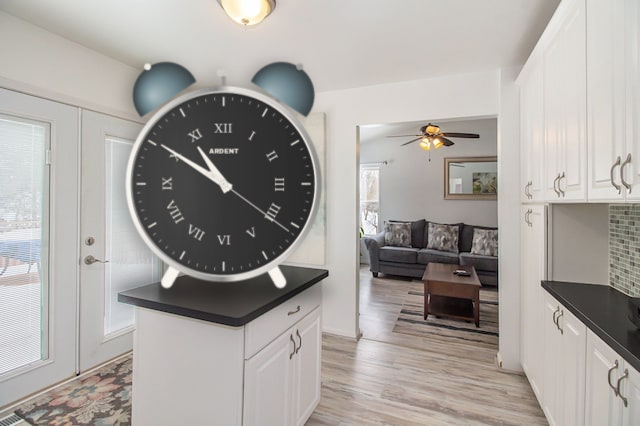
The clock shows 10.50.21
